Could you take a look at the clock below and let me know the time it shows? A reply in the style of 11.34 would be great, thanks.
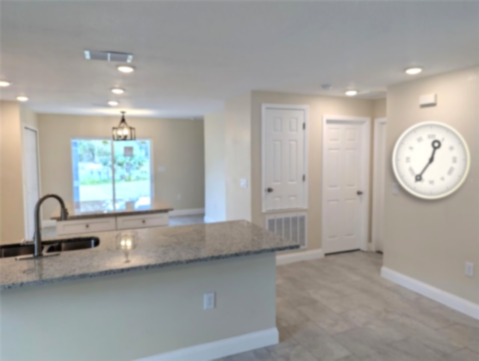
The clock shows 12.36
